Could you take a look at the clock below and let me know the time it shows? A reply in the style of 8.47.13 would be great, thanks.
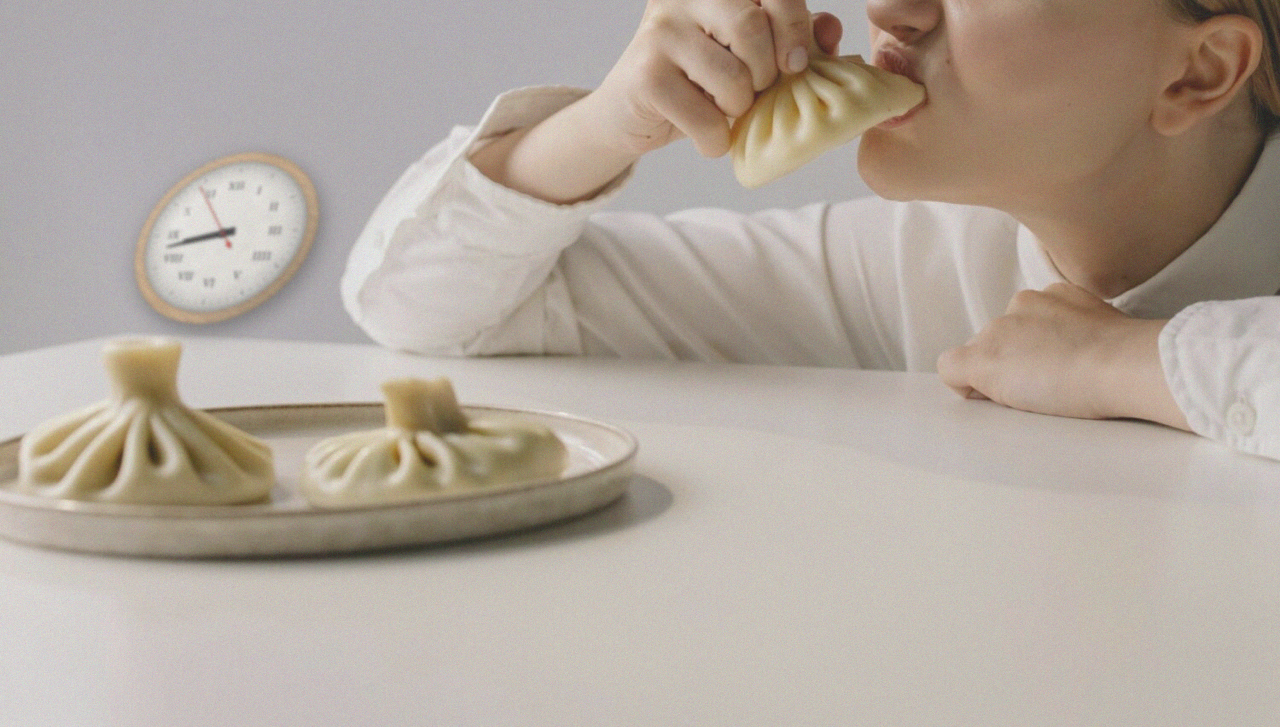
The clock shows 8.42.54
